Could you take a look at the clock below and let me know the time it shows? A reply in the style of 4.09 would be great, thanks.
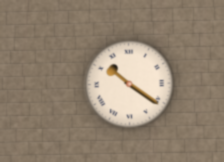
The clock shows 10.21
